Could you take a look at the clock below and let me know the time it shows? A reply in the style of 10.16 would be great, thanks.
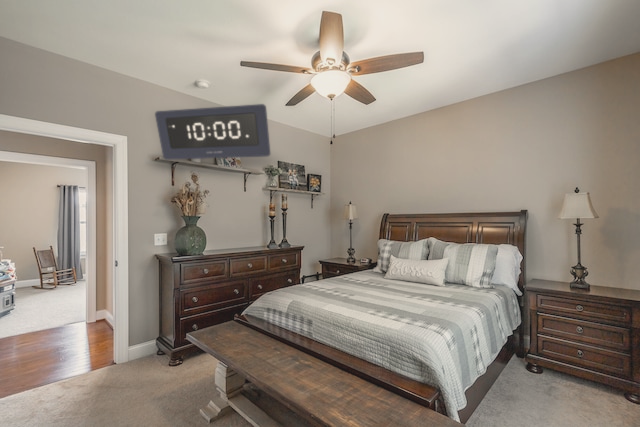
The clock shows 10.00
